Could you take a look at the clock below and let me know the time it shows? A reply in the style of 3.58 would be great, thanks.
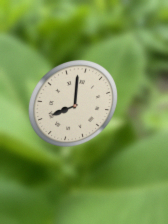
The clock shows 7.58
